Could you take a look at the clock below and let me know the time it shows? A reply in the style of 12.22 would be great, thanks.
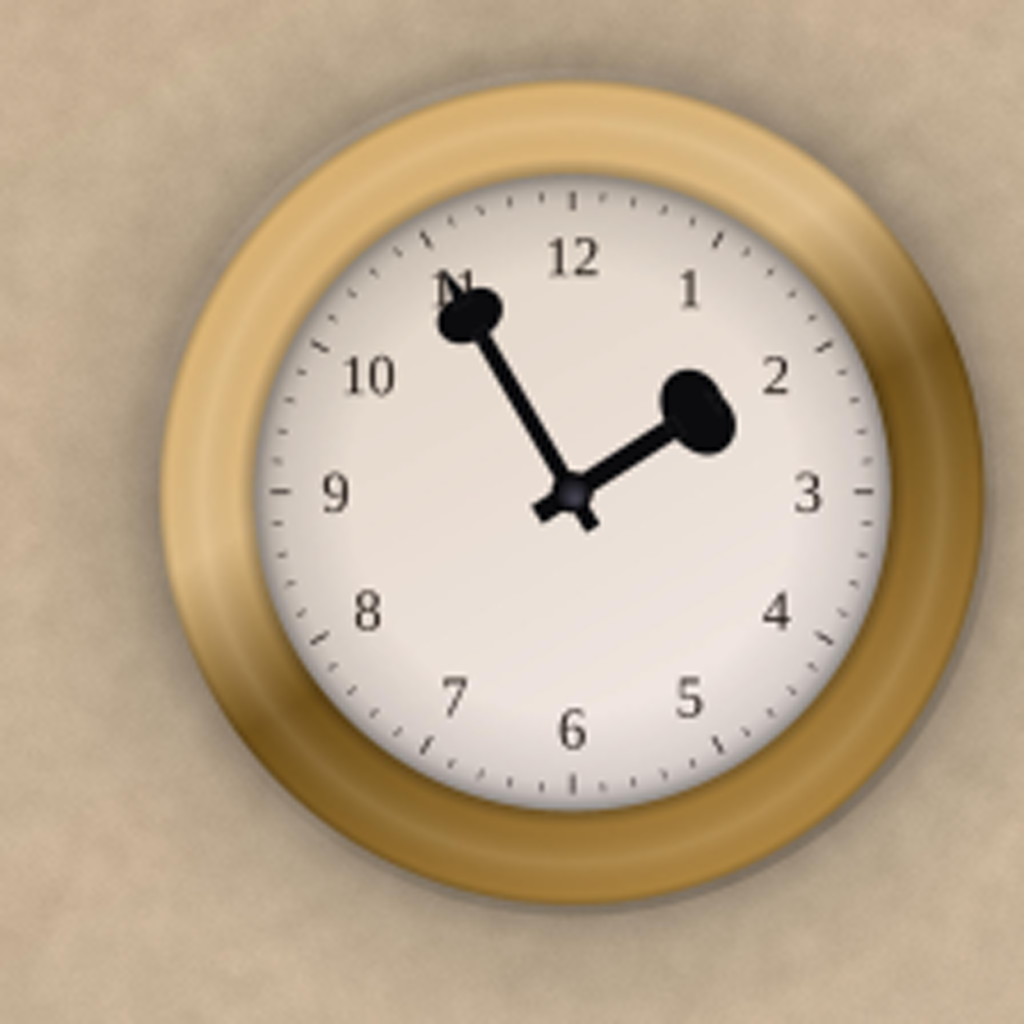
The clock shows 1.55
